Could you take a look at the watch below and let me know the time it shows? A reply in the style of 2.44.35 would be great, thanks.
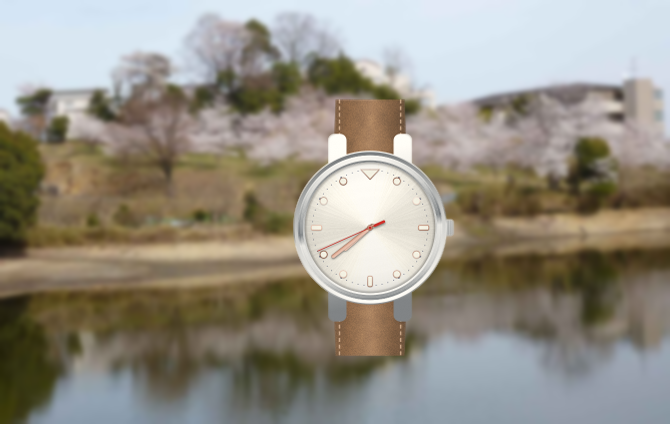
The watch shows 7.38.41
